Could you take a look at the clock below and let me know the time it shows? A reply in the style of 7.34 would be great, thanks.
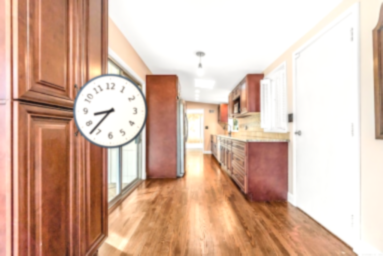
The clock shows 8.37
